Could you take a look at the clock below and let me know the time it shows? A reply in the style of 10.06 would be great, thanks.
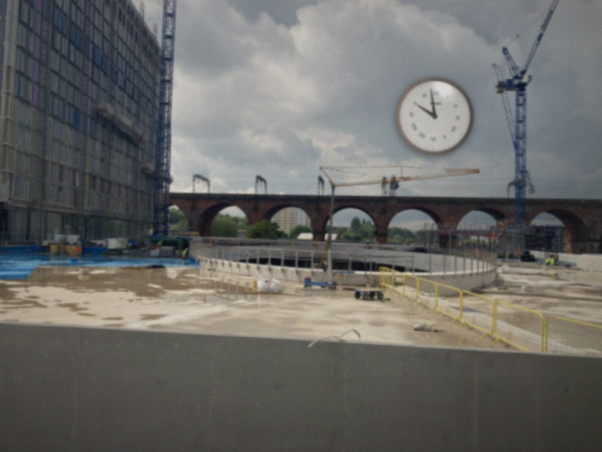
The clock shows 9.58
